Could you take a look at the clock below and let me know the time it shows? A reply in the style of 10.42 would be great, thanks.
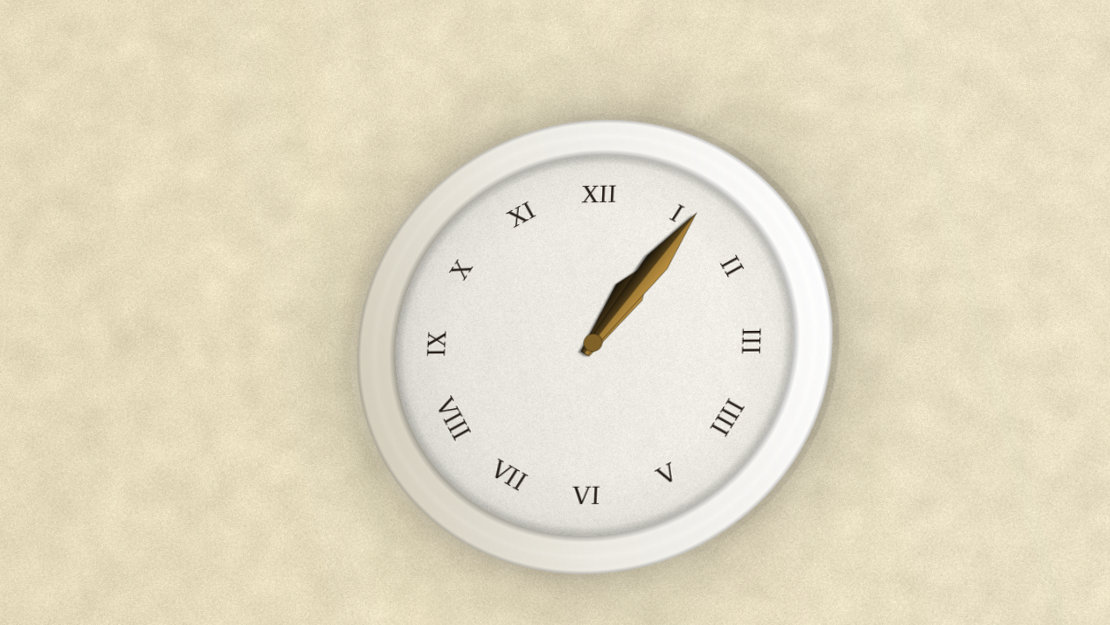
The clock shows 1.06
